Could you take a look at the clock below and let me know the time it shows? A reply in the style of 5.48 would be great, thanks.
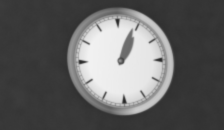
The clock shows 1.04
